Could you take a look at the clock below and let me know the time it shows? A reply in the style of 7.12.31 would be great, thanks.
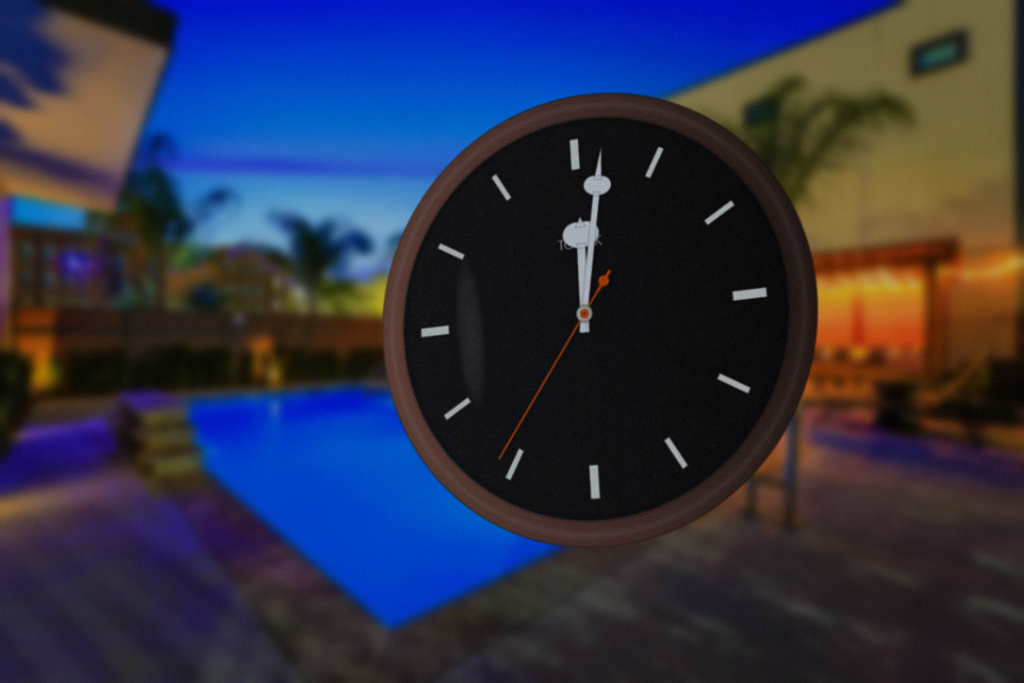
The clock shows 12.01.36
